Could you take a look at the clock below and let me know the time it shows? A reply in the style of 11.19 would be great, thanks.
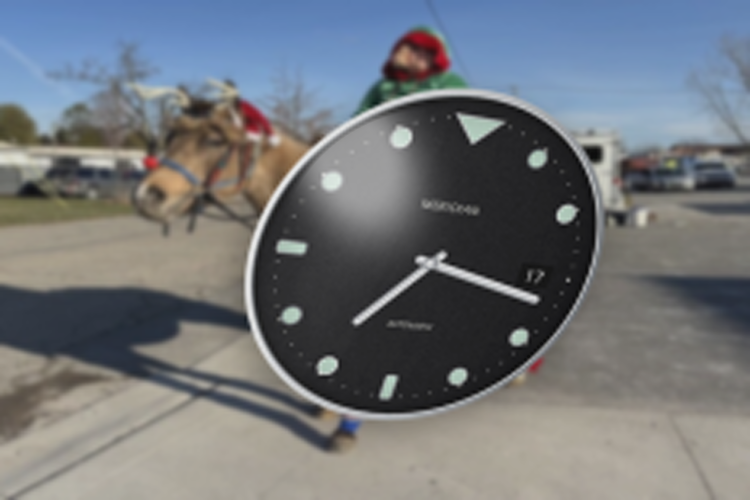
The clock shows 7.17
